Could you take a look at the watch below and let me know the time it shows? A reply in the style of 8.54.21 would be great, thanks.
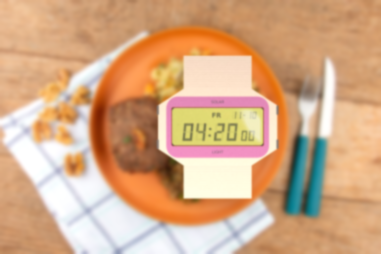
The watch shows 4.20.00
